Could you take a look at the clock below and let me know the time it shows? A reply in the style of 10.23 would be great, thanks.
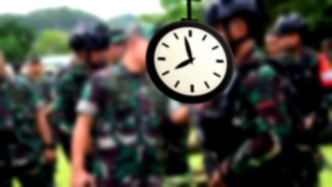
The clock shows 7.58
